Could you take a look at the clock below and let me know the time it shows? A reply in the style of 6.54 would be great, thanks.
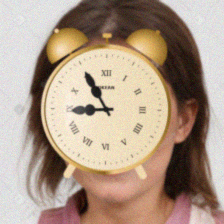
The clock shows 8.55
